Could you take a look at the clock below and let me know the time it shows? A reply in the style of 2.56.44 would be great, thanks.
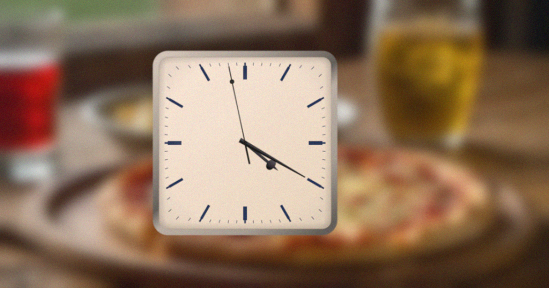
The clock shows 4.19.58
